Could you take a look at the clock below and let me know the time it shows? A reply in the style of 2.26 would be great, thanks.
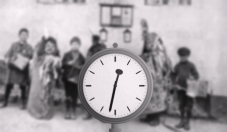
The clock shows 12.32
